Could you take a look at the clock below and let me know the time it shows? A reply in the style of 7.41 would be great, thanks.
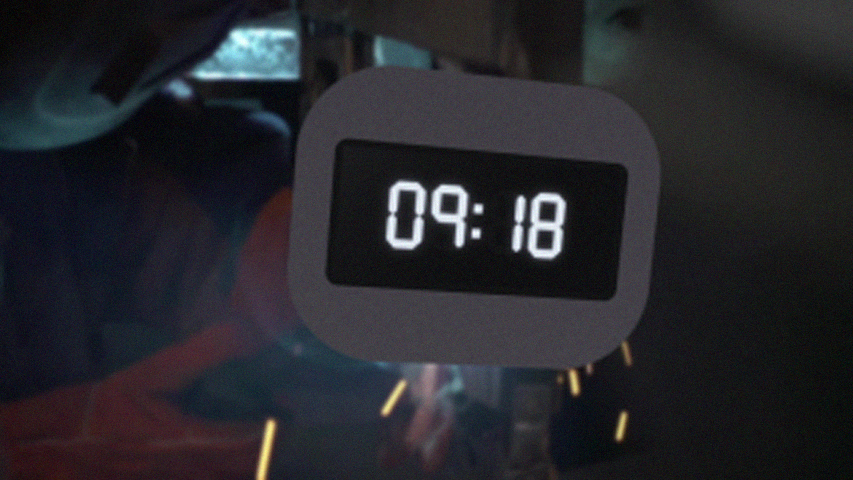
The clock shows 9.18
